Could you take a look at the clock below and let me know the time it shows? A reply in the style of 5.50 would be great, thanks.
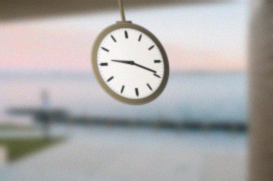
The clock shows 9.19
